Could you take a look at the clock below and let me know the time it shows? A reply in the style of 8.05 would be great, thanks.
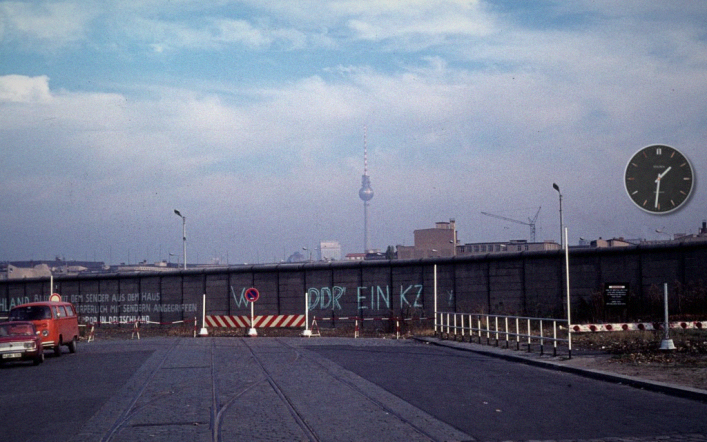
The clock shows 1.31
